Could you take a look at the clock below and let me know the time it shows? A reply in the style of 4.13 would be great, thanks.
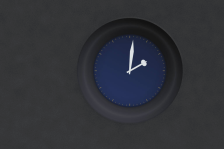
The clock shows 2.01
